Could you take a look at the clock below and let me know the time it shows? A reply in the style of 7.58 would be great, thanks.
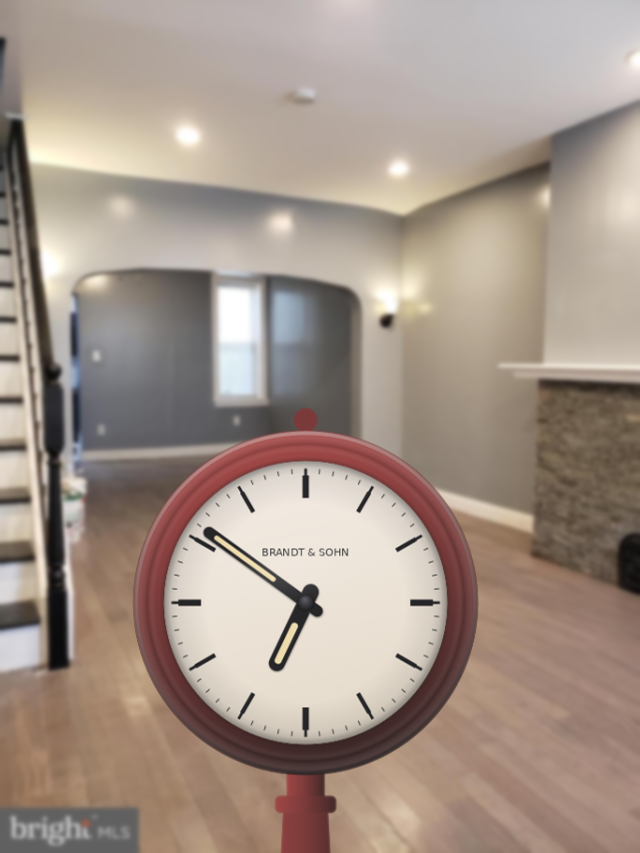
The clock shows 6.51
